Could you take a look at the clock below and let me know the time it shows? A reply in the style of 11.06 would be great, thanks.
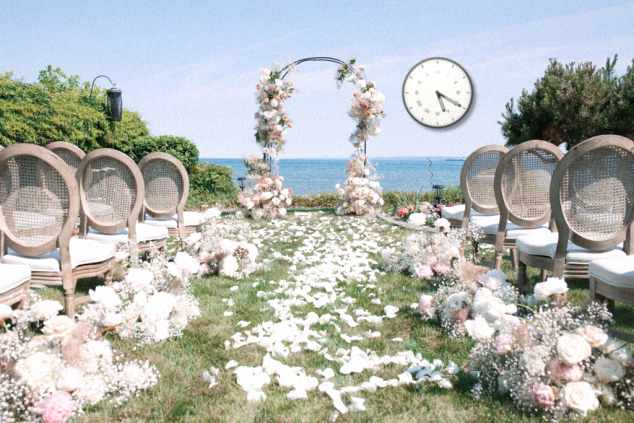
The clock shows 5.20
